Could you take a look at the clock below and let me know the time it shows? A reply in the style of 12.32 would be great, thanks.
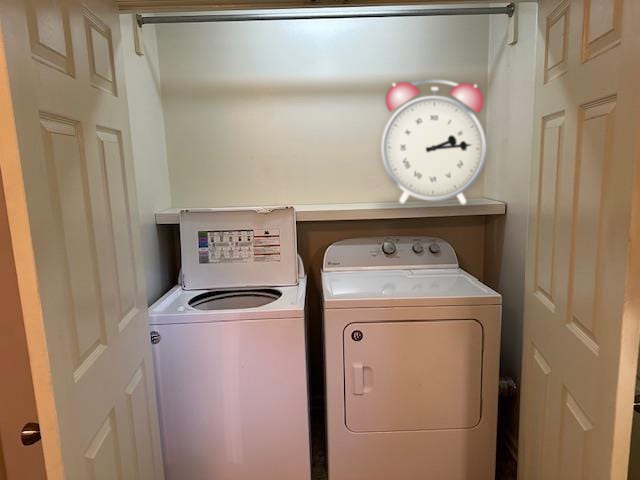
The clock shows 2.14
